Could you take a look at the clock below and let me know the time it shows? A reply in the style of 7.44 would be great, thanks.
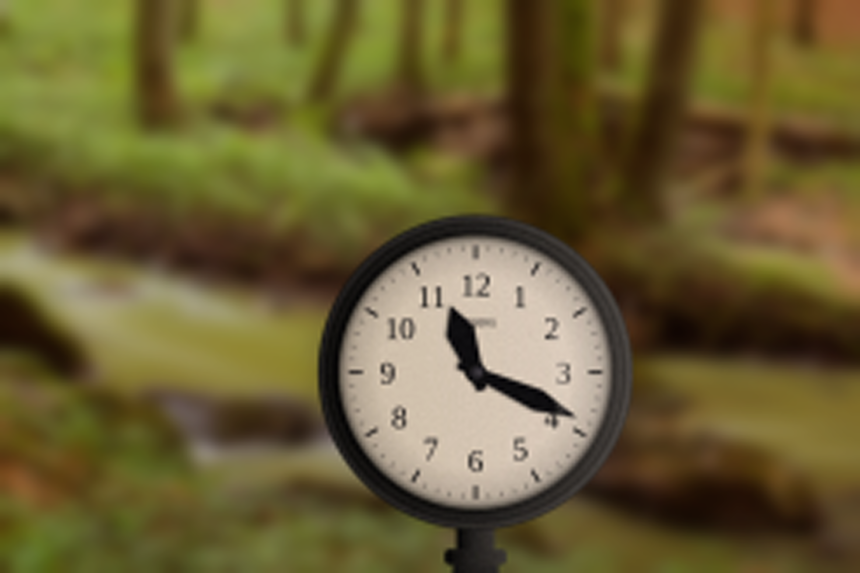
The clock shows 11.19
